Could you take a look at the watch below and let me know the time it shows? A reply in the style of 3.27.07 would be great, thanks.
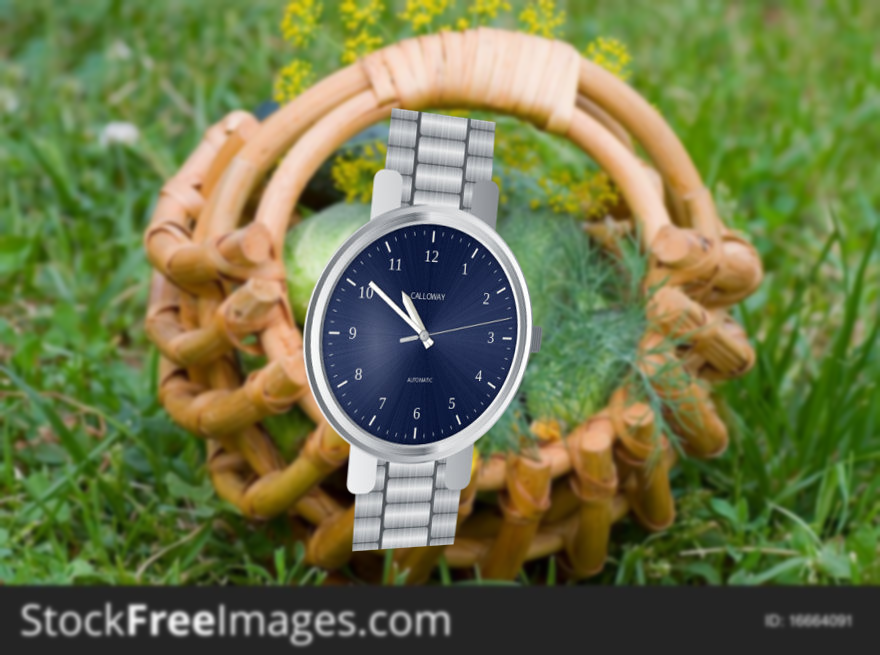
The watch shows 10.51.13
